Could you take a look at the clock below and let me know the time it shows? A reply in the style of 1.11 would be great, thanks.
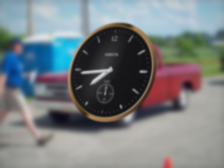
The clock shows 7.44
